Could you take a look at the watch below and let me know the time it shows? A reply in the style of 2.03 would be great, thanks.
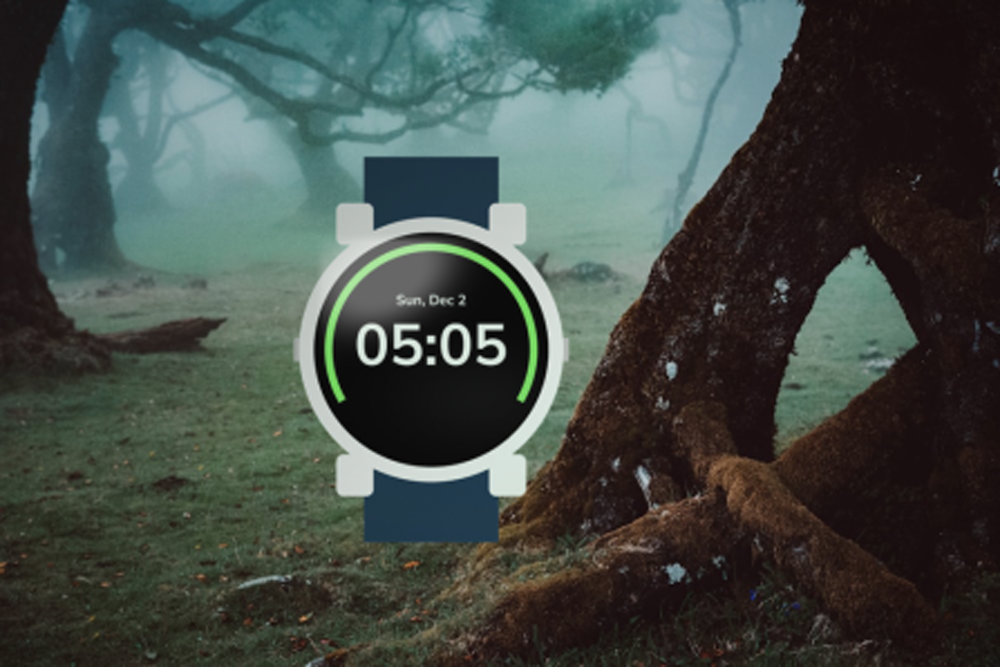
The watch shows 5.05
